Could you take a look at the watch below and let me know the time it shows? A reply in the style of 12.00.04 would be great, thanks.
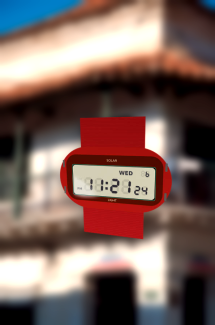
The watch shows 11.21.24
